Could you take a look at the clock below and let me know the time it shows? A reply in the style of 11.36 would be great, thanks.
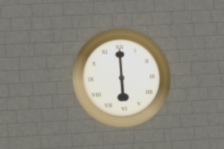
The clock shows 6.00
